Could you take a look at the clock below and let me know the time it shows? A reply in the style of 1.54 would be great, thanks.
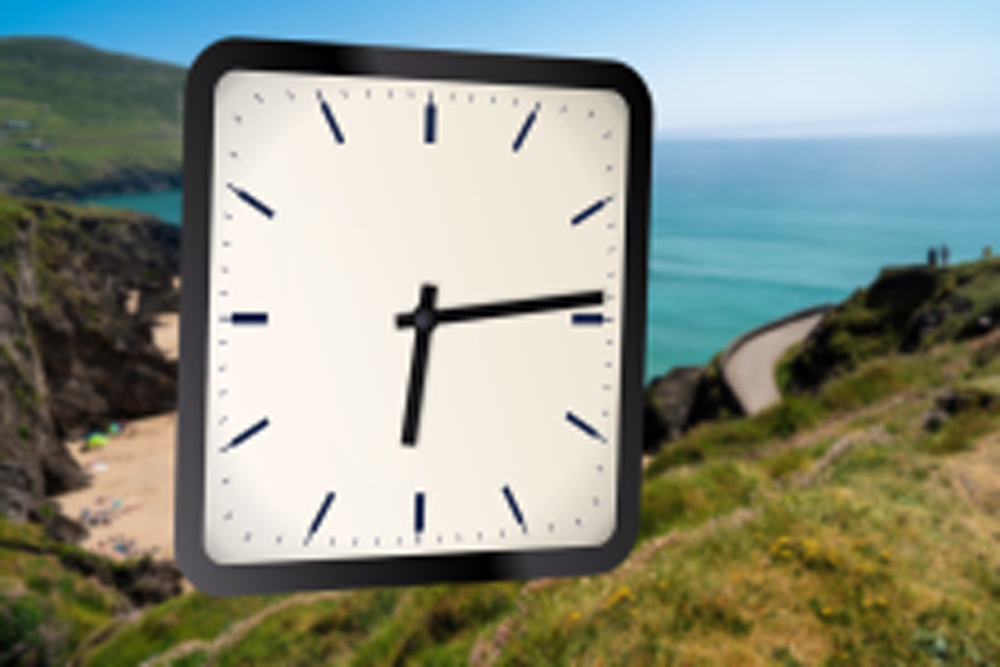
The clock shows 6.14
